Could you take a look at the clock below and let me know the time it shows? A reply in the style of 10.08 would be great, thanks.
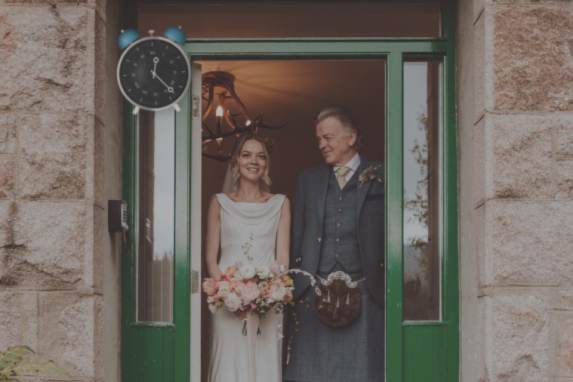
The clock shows 12.23
